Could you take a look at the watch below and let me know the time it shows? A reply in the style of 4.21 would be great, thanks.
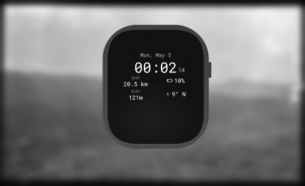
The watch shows 0.02
